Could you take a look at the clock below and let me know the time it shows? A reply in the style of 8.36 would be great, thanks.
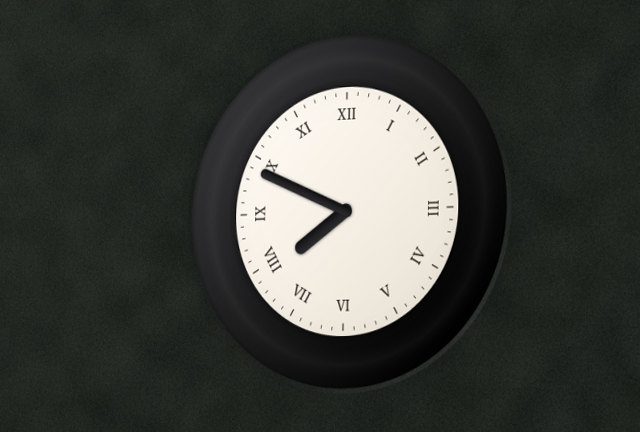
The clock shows 7.49
